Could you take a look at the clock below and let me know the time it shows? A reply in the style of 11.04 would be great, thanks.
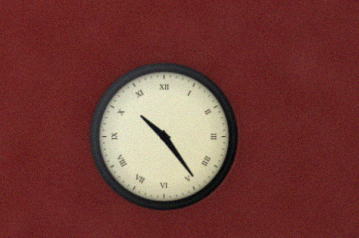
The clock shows 10.24
